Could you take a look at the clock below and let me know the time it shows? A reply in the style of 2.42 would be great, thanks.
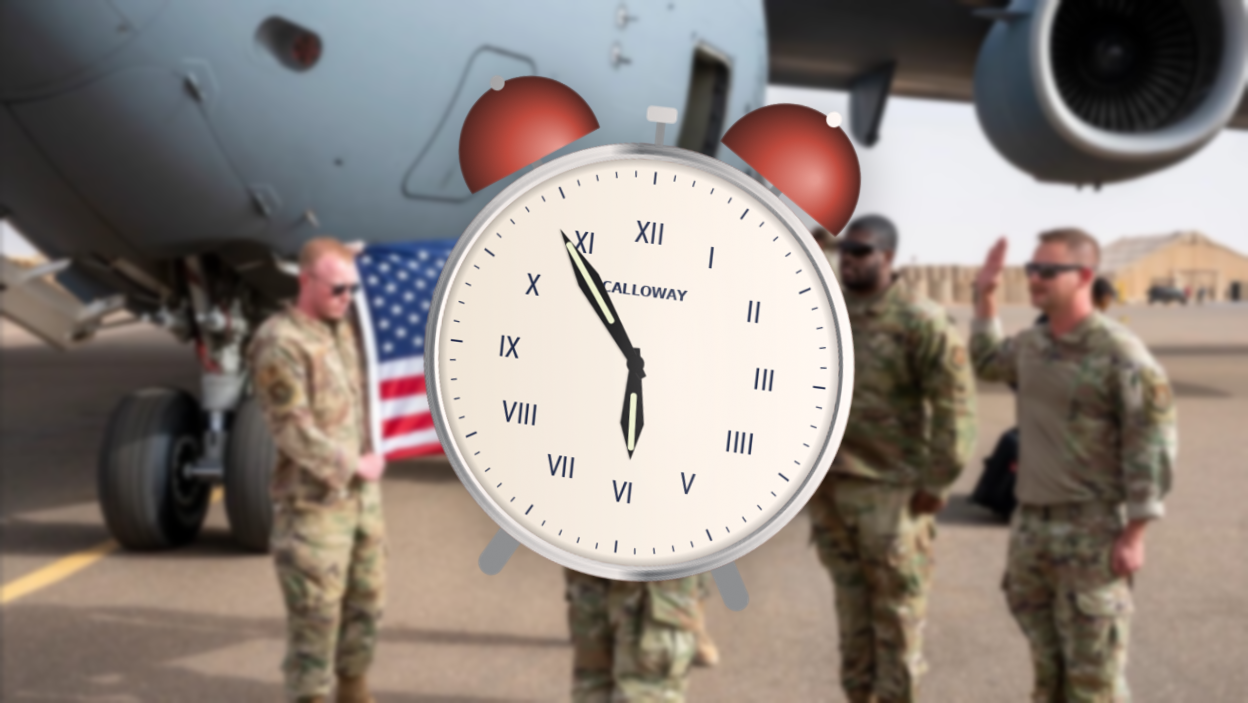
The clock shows 5.54
